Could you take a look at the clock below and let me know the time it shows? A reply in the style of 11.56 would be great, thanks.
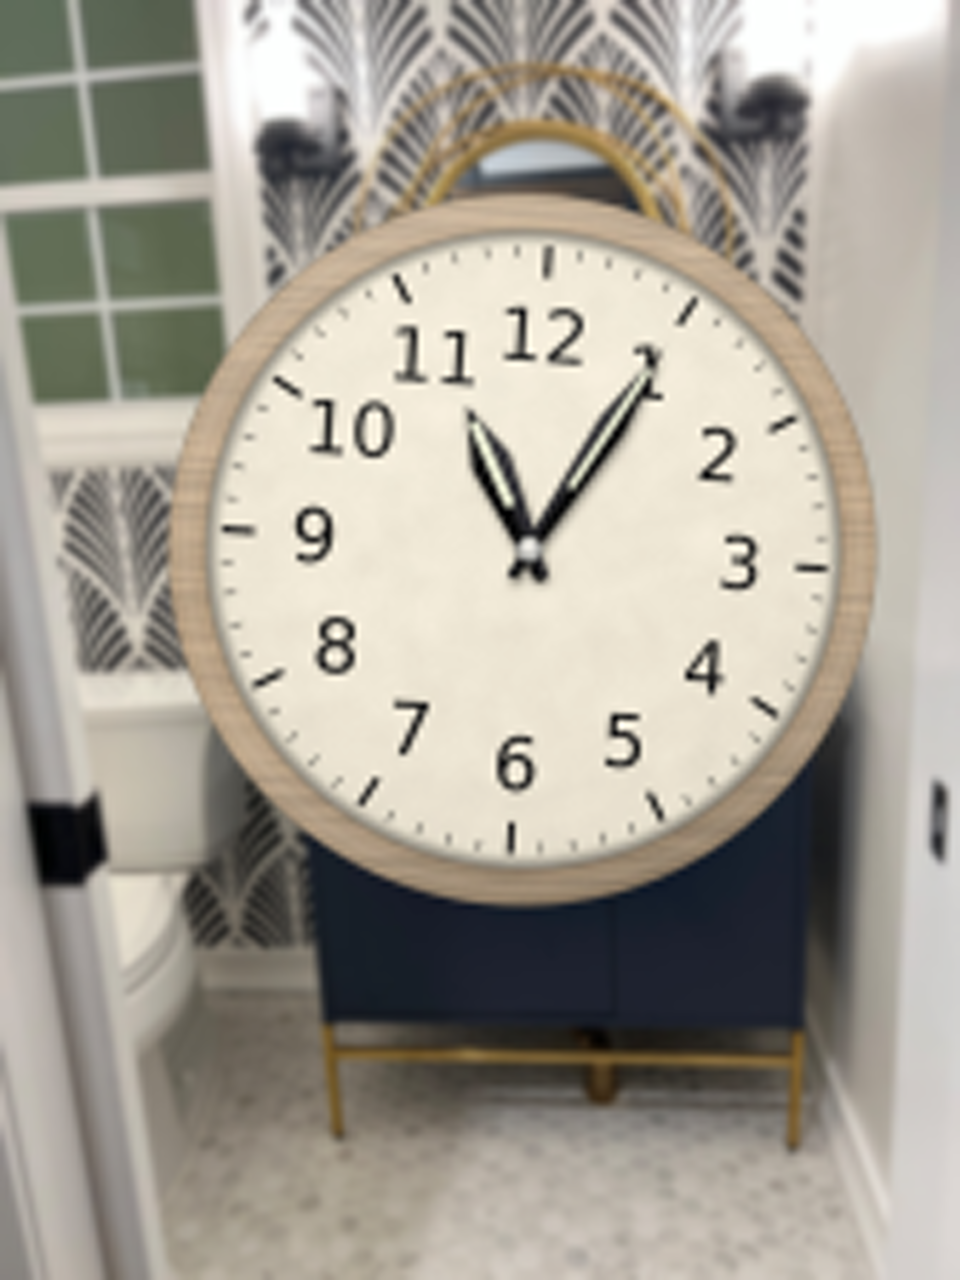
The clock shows 11.05
